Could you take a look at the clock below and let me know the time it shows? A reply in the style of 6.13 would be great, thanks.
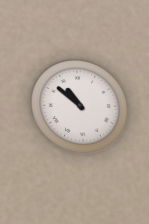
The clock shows 10.52
